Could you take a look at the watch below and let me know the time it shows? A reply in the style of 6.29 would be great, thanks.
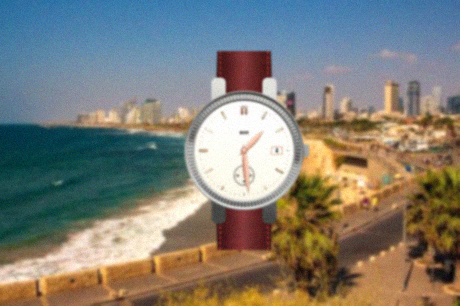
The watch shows 1.29
